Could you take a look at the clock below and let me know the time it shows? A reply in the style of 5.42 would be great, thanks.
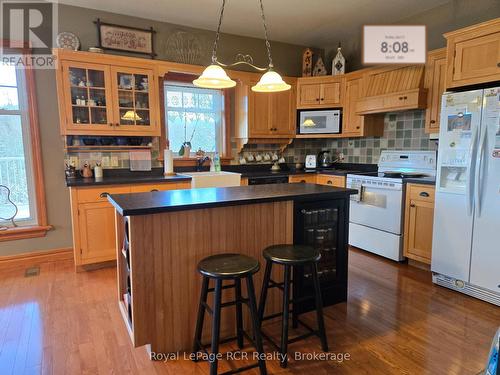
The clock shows 8.08
